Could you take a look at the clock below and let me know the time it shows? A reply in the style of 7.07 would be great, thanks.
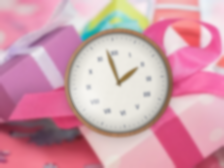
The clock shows 1.58
